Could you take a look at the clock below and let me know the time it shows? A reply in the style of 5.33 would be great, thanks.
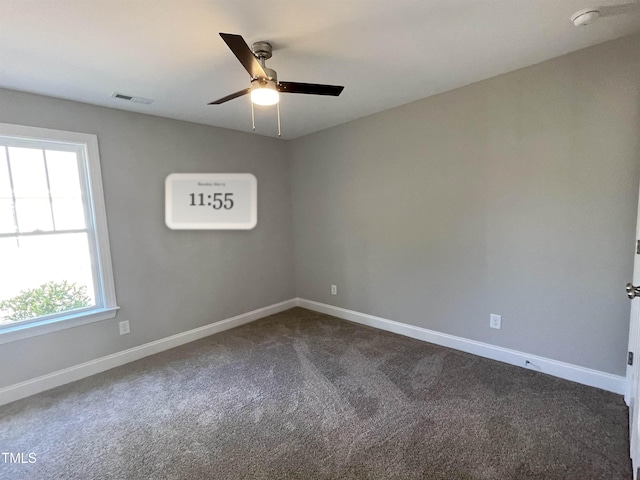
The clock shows 11.55
